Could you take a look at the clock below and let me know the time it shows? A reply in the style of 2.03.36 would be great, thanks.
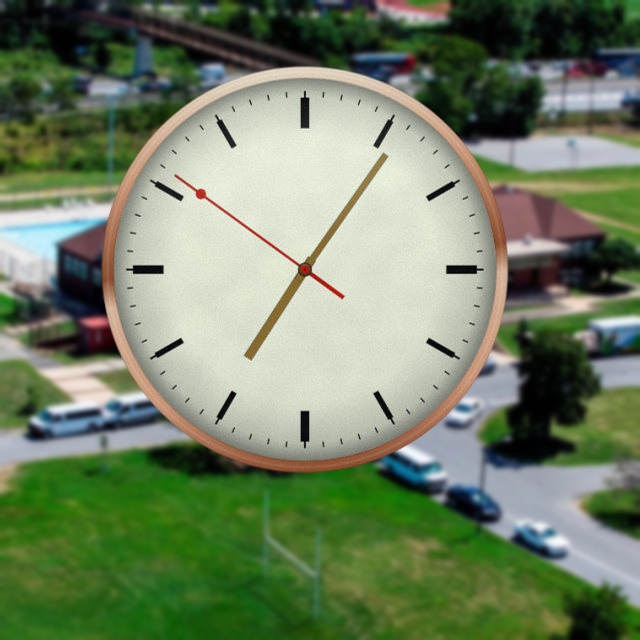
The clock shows 7.05.51
